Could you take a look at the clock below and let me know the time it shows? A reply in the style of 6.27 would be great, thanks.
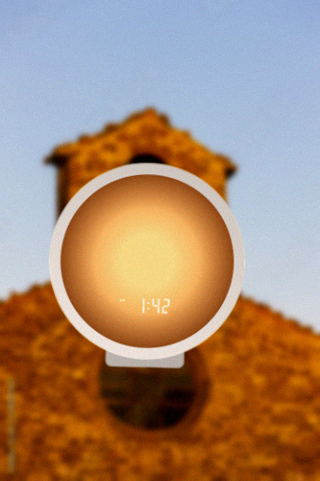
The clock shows 1.42
